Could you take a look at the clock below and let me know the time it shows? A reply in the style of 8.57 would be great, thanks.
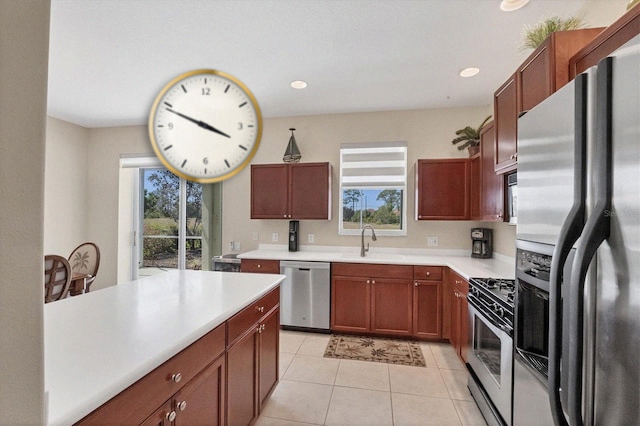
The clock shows 3.49
